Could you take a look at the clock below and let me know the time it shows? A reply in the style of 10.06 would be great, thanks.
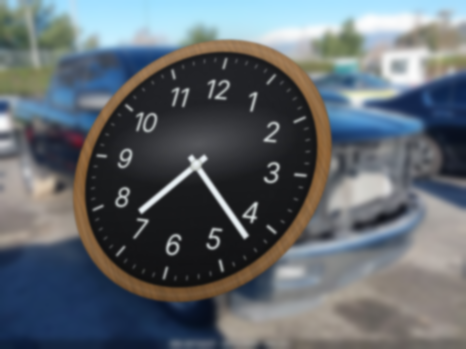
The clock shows 7.22
